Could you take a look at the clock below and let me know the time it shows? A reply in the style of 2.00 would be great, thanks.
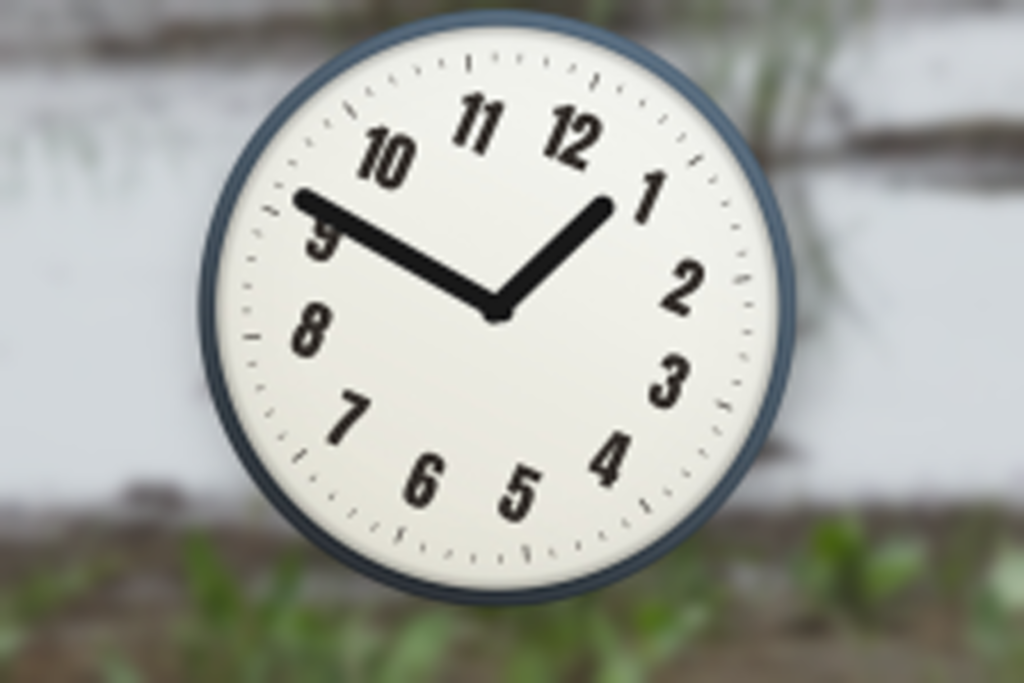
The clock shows 12.46
